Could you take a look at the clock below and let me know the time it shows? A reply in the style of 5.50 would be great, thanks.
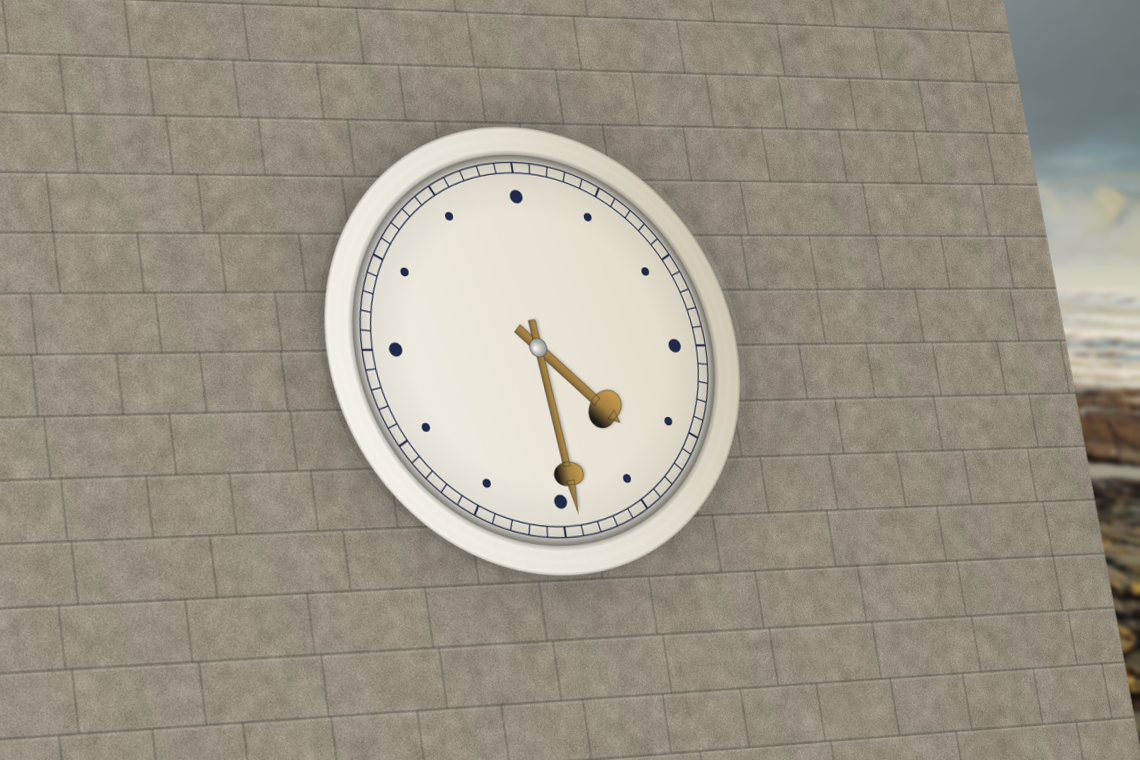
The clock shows 4.29
